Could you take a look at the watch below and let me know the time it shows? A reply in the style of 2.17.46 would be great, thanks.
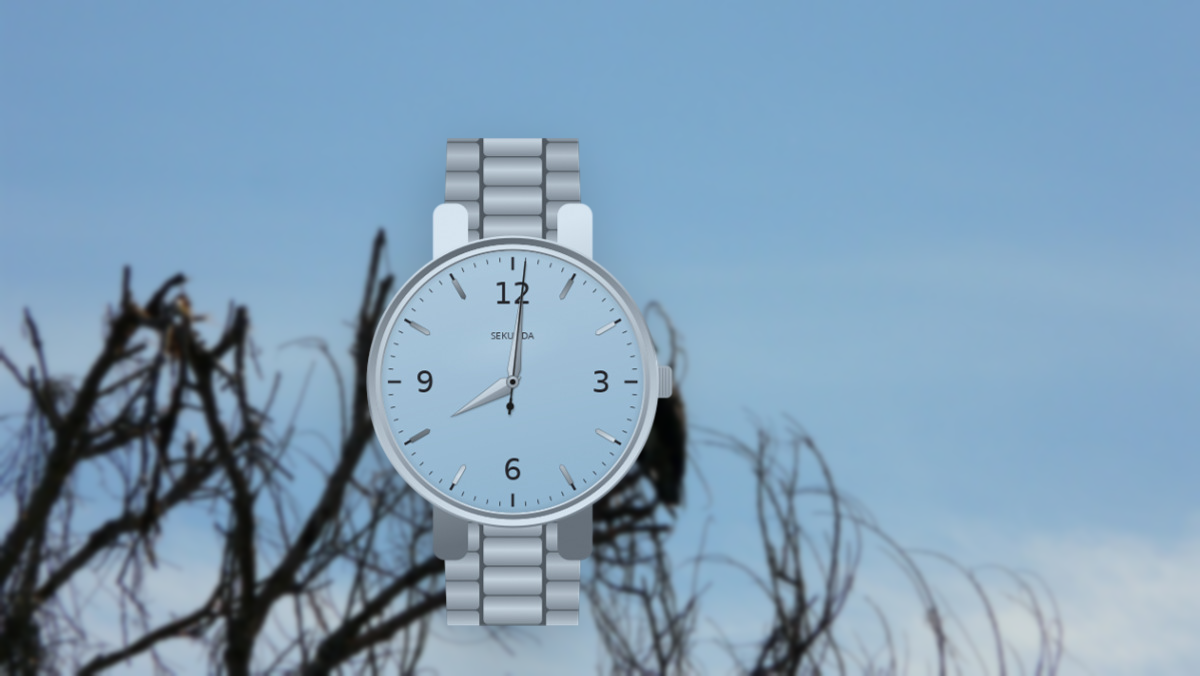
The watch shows 8.01.01
